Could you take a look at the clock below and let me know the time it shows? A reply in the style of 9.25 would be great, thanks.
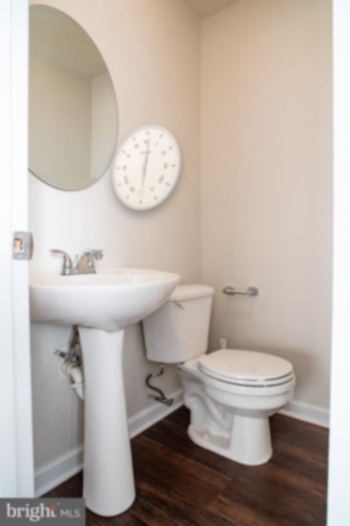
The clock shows 6.01
